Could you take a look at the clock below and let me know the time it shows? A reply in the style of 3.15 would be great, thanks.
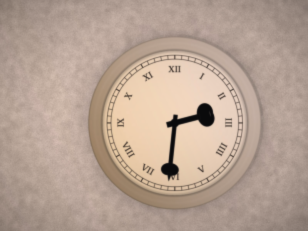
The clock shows 2.31
